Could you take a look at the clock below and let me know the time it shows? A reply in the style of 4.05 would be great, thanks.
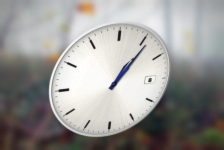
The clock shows 1.06
